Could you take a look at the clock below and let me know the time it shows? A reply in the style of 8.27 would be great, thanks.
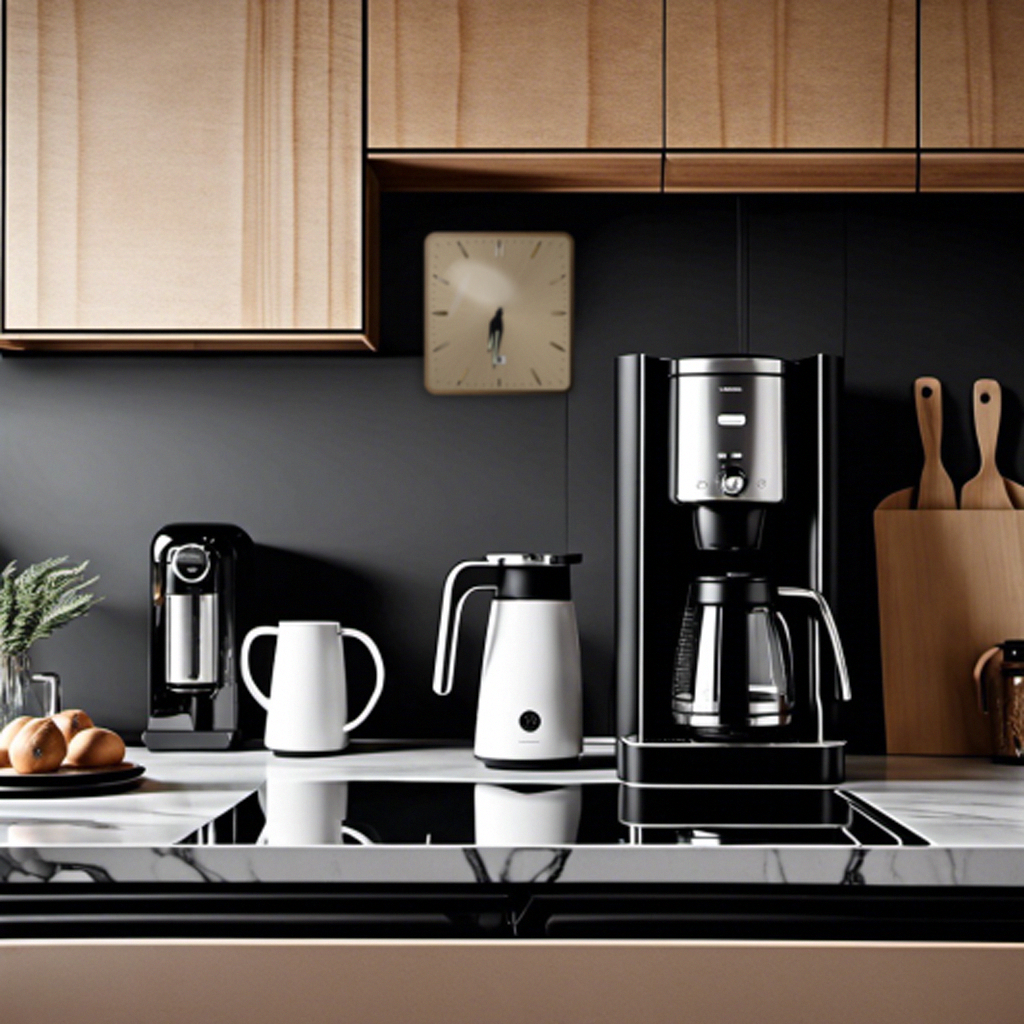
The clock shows 6.31
